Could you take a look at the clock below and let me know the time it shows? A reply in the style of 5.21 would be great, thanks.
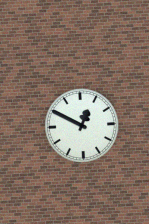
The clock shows 12.50
